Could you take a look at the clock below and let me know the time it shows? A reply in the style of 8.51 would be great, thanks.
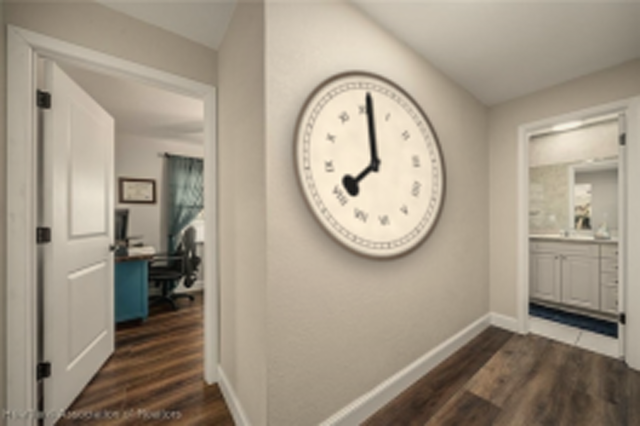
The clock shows 8.01
